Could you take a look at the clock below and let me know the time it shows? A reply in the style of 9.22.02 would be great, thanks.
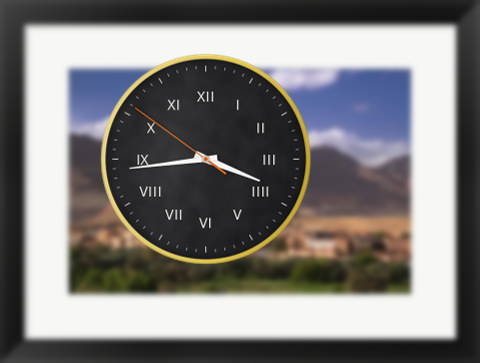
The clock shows 3.43.51
